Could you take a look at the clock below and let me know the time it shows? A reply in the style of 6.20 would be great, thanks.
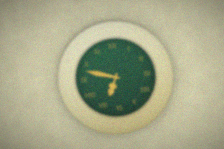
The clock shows 6.48
